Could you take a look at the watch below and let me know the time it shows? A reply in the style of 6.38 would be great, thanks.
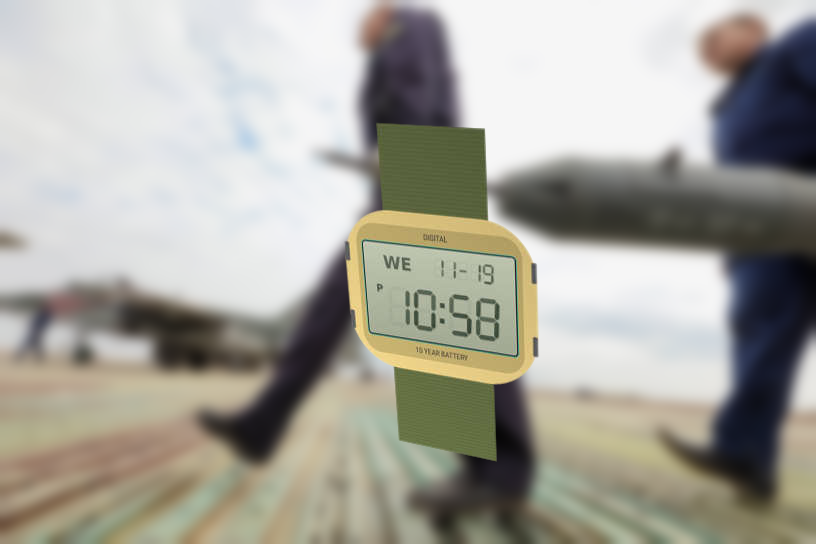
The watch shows 10.58
